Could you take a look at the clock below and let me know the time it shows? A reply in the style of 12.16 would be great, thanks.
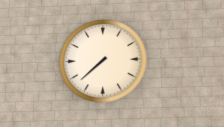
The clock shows 7.38
